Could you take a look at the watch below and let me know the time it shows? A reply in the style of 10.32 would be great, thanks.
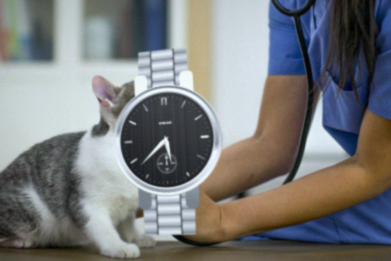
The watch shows 5.38
